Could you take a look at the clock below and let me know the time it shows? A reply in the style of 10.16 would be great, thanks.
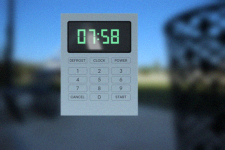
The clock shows 7.58
